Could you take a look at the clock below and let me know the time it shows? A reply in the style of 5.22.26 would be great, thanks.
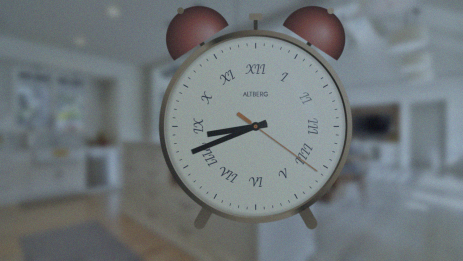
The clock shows 8.41.21
